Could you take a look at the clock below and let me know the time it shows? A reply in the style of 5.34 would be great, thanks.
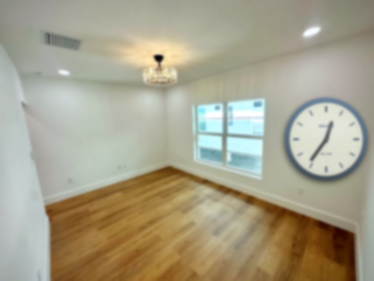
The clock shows 12.36
